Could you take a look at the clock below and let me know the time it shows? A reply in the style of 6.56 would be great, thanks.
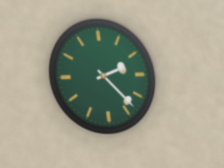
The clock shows 2.23
